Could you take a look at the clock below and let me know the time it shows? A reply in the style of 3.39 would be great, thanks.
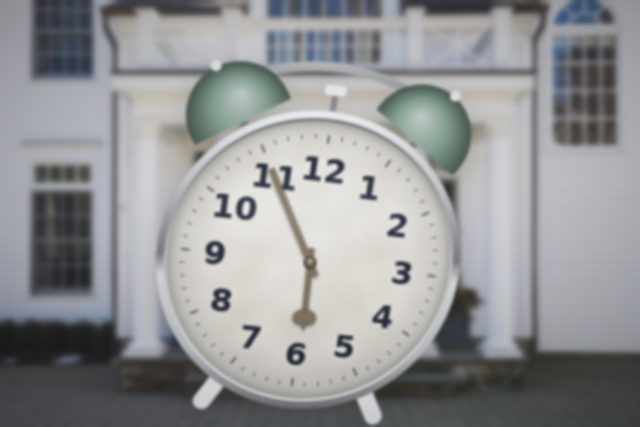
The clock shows 5.55
